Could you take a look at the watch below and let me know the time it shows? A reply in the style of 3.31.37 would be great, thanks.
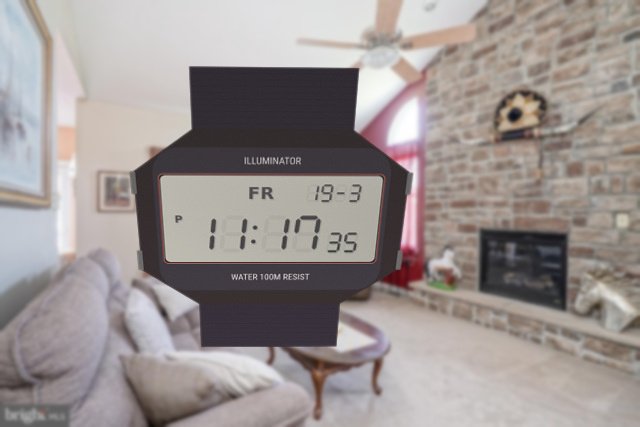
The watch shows 11.17.35
